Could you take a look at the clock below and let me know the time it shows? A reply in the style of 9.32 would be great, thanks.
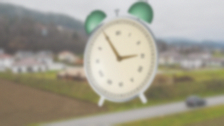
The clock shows 2.55
